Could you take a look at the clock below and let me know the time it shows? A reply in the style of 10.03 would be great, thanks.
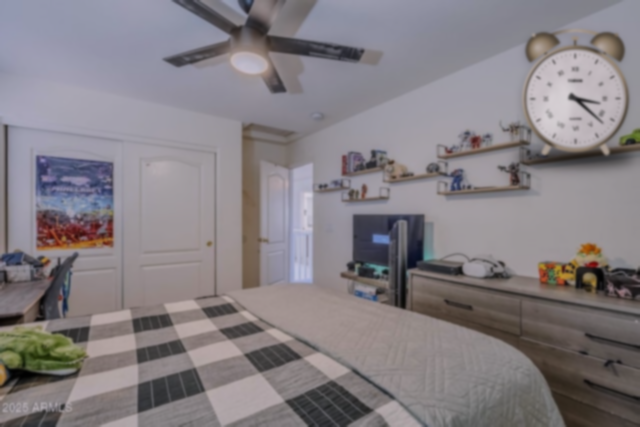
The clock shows 3.22
